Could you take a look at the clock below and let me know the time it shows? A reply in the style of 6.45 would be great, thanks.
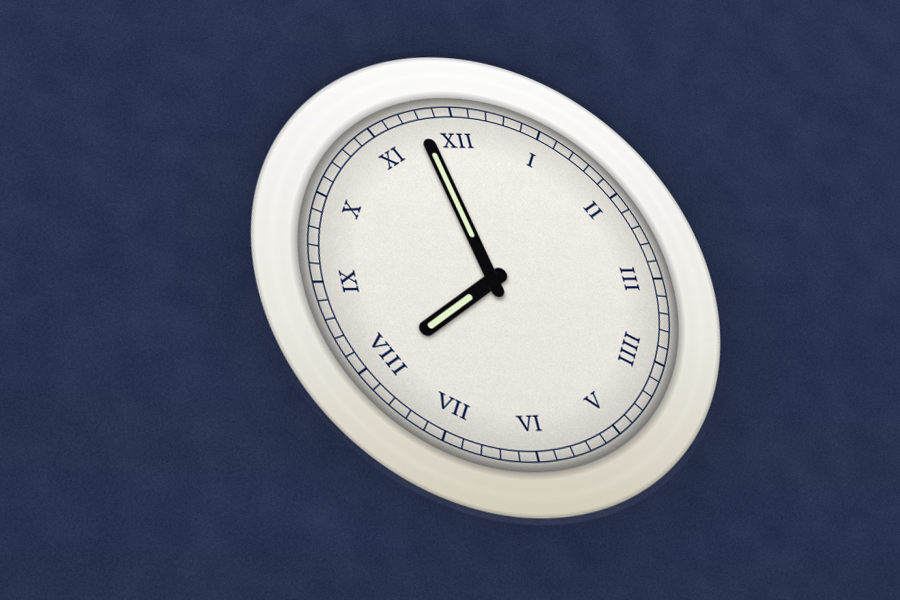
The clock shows 7.58
